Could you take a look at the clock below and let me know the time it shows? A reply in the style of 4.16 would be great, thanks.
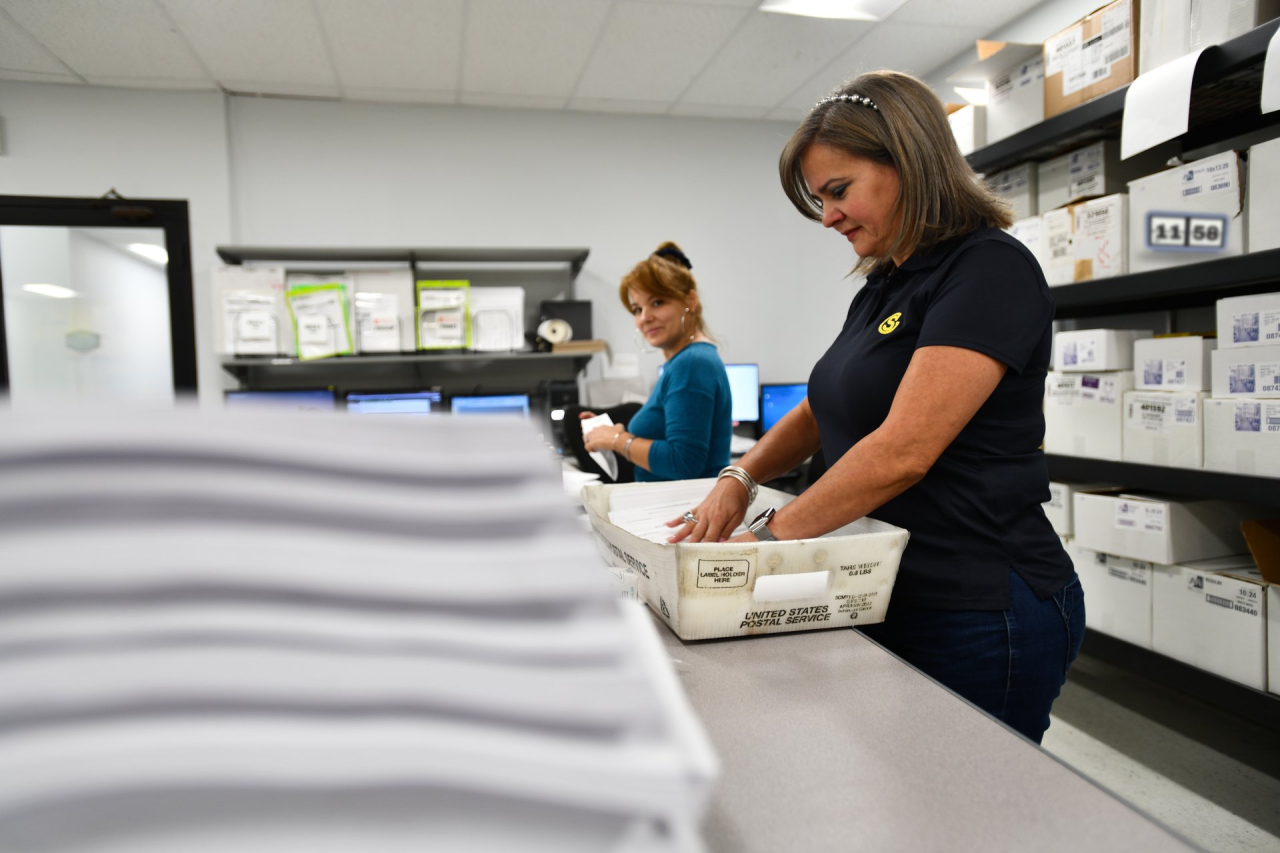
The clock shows 11.58
